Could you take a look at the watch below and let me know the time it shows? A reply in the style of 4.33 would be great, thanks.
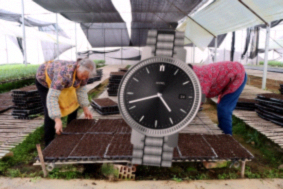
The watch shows 4.42
